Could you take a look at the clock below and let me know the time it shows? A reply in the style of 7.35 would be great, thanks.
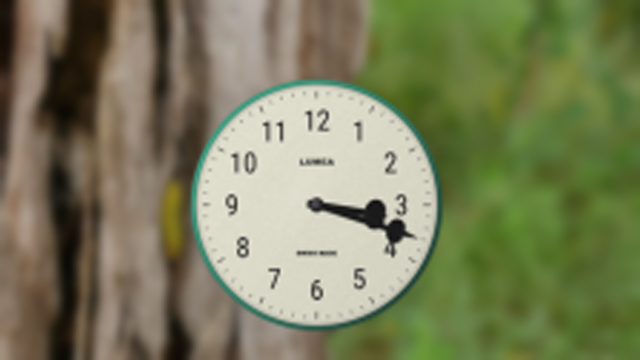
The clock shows 3.18
